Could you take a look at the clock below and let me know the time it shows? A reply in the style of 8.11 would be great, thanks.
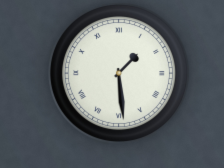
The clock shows 1.29
